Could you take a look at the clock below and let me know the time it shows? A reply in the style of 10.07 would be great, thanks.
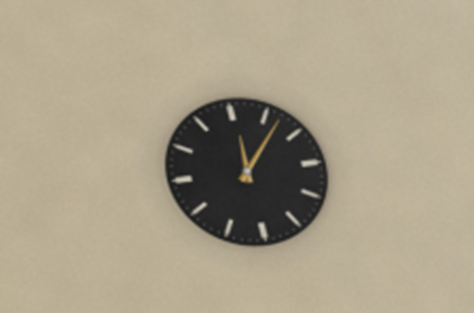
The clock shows 12.07
